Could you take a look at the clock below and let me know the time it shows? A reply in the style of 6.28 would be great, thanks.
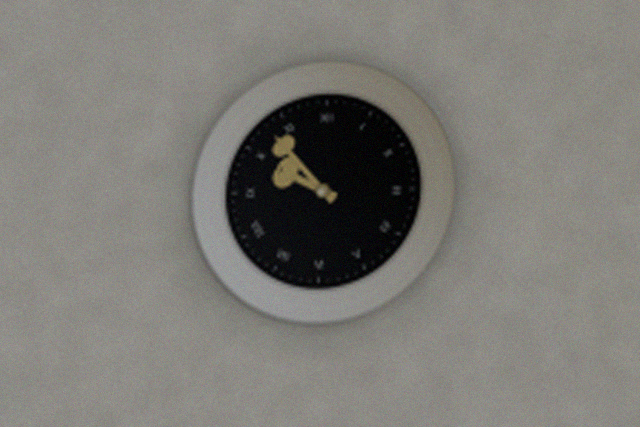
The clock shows 9.53
